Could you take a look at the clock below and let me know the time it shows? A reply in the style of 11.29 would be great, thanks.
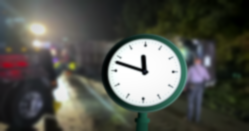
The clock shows 11.48
